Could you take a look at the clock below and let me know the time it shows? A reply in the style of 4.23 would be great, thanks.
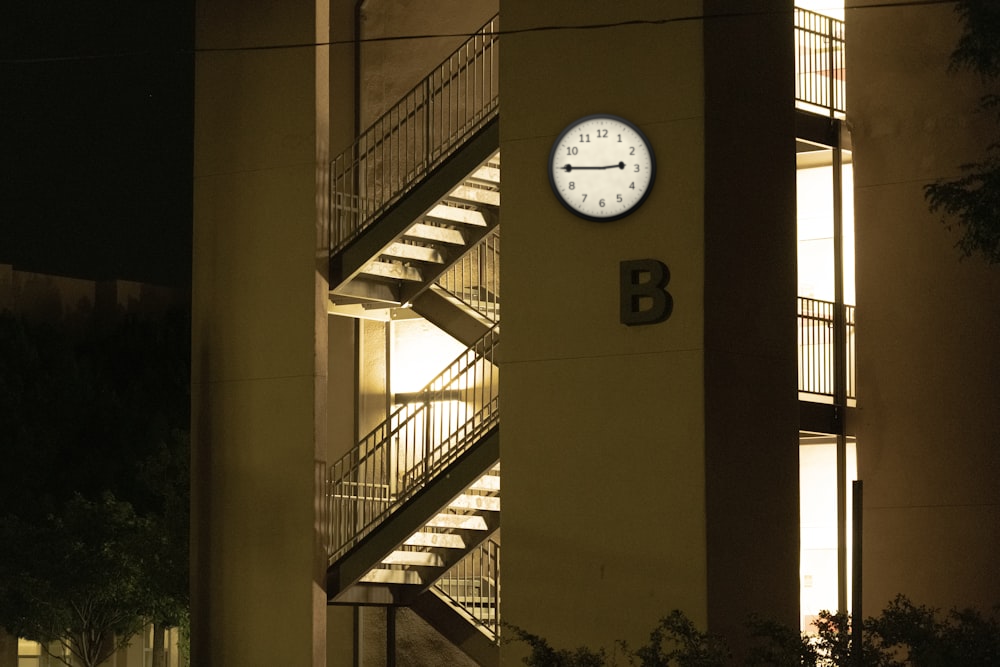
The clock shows 2.45
